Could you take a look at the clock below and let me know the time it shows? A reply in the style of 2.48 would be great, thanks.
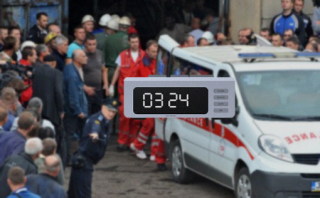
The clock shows 3.24
